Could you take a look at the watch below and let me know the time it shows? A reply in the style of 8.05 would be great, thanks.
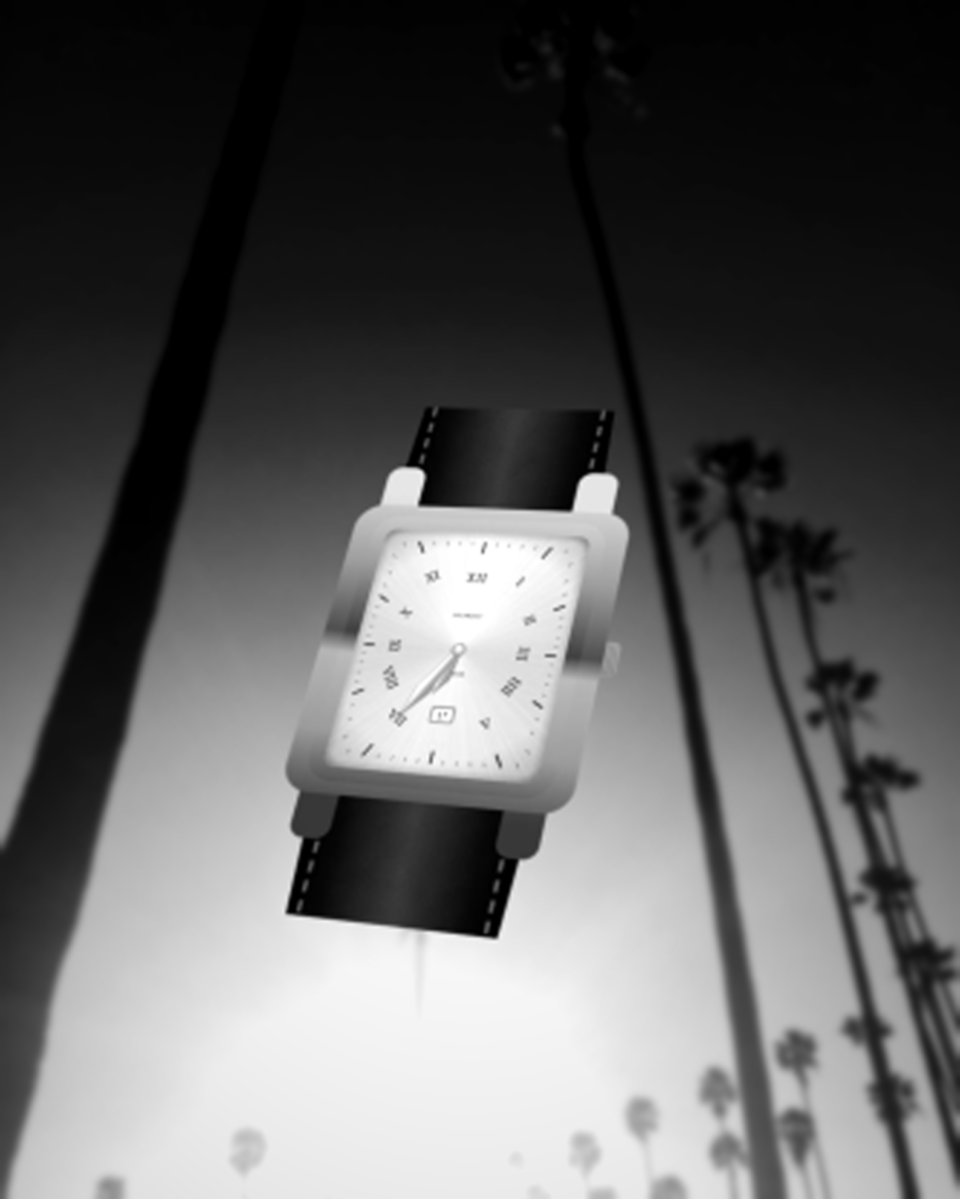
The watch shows 6.35
